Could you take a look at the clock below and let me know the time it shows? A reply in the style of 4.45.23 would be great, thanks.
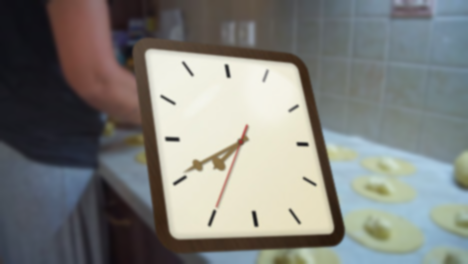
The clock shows 7.40.35
